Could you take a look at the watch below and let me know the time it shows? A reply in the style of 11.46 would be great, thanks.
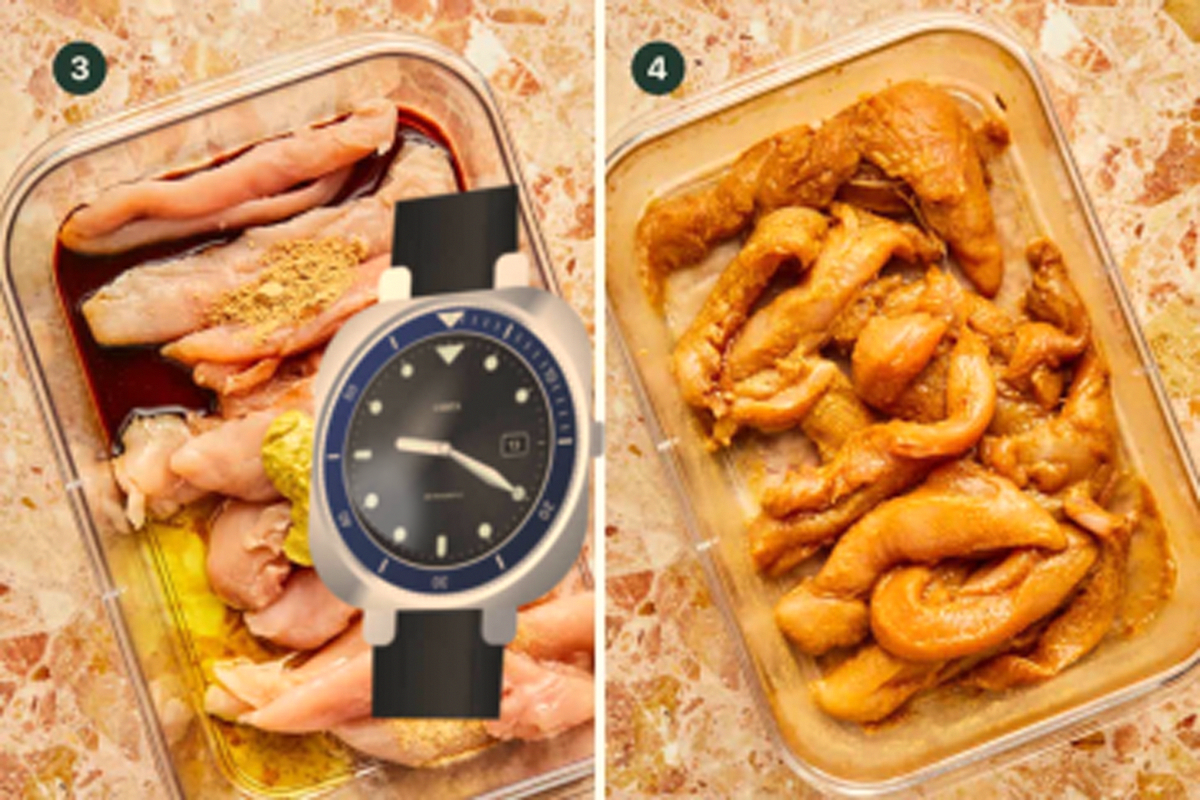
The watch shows 9.20
